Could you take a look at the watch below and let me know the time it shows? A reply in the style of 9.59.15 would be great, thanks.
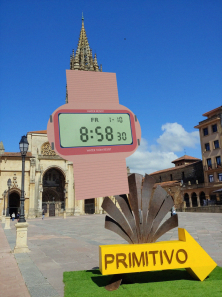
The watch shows 8.58.30
